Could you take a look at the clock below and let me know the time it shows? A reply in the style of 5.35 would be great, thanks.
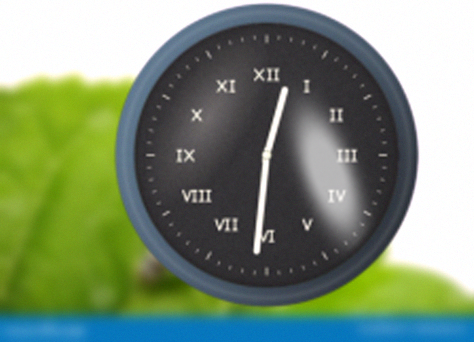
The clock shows 12.31
